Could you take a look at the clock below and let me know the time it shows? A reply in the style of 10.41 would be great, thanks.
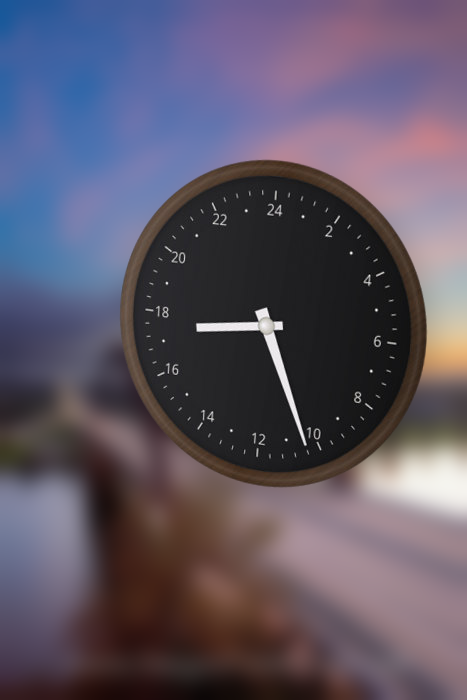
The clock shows 17.26
